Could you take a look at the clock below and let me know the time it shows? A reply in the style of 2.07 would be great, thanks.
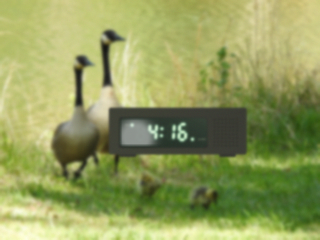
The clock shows 4.16
